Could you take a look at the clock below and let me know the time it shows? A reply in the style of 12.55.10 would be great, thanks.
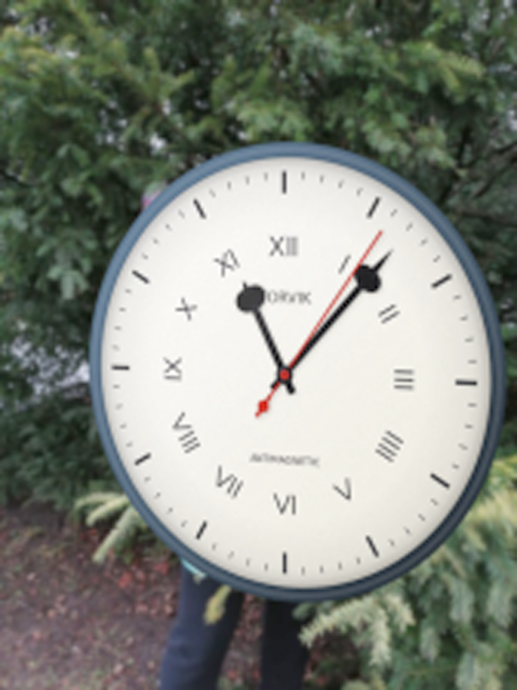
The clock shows 11.07.06
